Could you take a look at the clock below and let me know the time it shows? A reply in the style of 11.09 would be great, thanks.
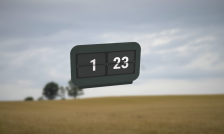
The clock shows 1.23
